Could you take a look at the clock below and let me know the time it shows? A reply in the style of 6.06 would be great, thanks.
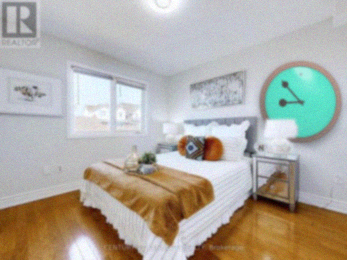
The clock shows 8.53
